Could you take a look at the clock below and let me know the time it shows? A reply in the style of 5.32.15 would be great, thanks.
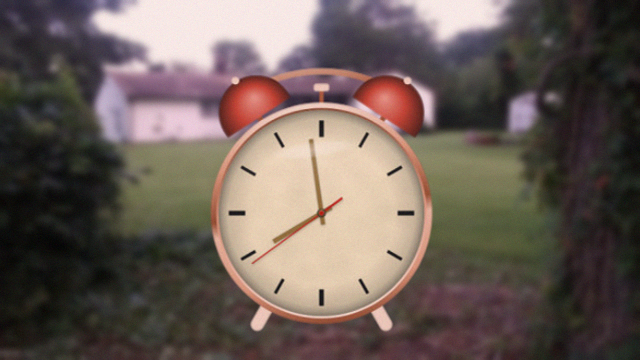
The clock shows 7.58.39
